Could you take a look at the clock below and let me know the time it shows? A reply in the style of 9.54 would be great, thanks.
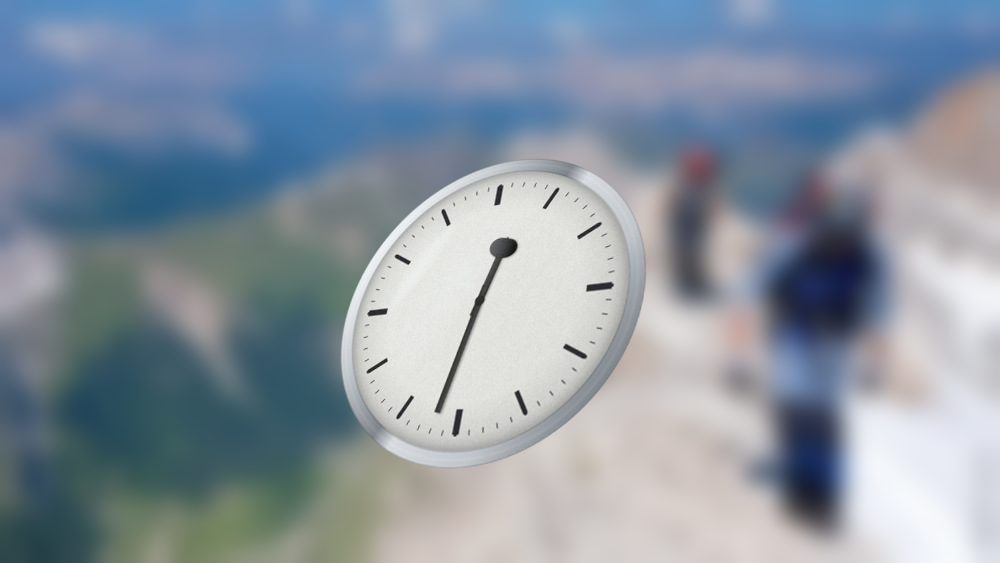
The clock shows 12.32
